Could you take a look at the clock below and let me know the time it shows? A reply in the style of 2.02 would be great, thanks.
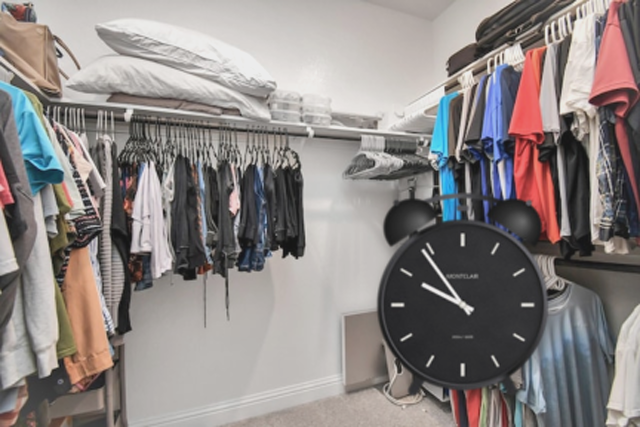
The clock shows 9.54
